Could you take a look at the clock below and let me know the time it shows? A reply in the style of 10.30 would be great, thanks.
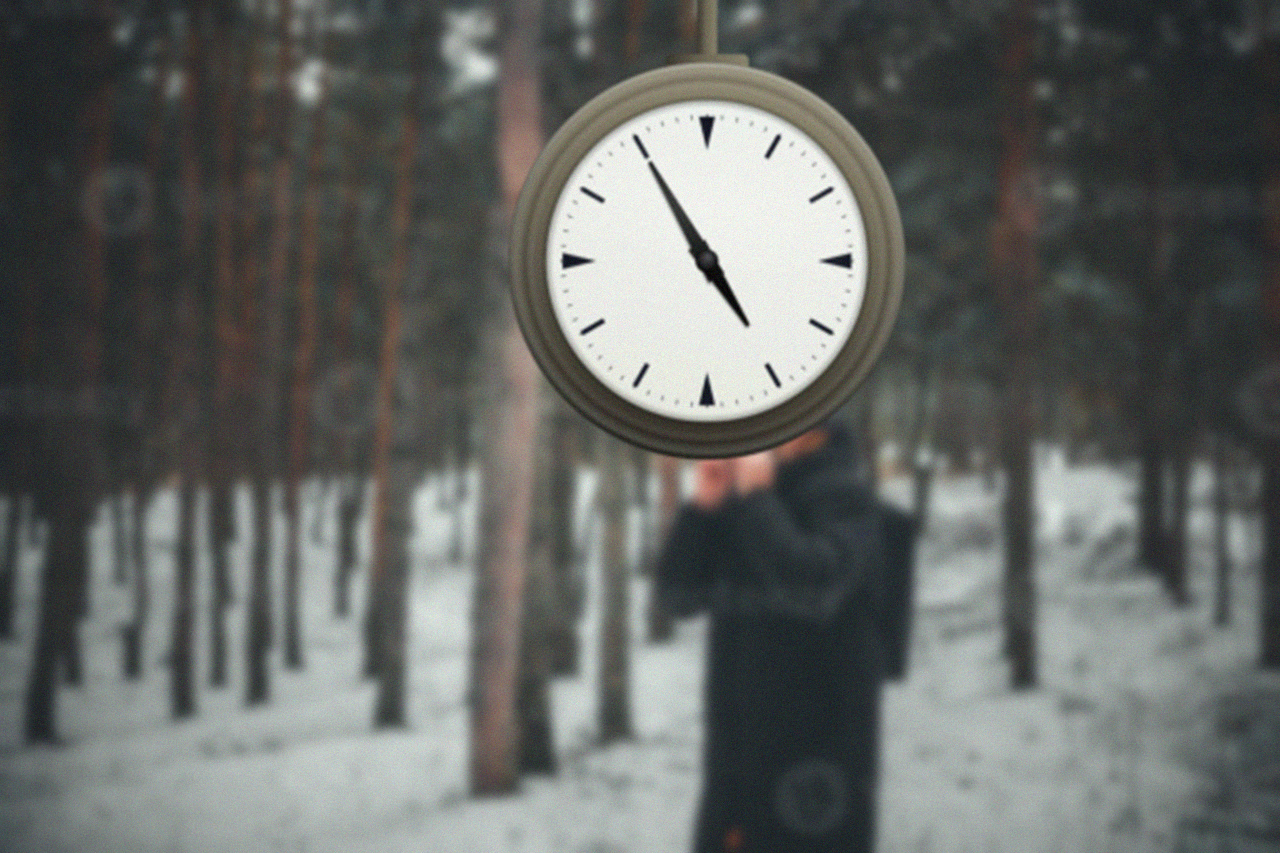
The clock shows 4.55
